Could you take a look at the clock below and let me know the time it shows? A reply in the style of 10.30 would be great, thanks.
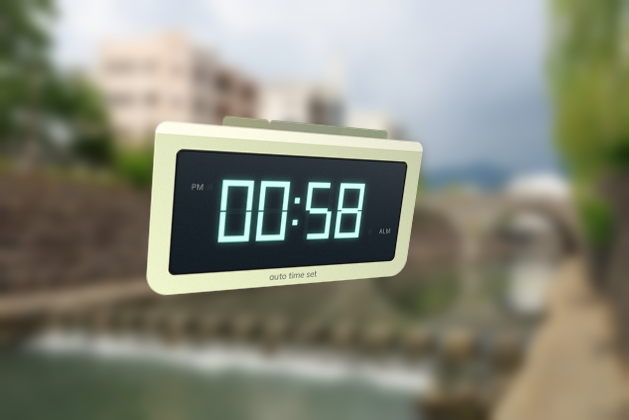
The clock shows 0.58
